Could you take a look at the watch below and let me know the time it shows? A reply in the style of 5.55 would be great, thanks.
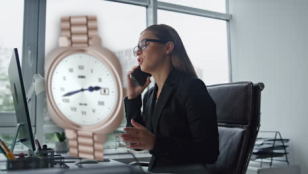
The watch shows 2.42
